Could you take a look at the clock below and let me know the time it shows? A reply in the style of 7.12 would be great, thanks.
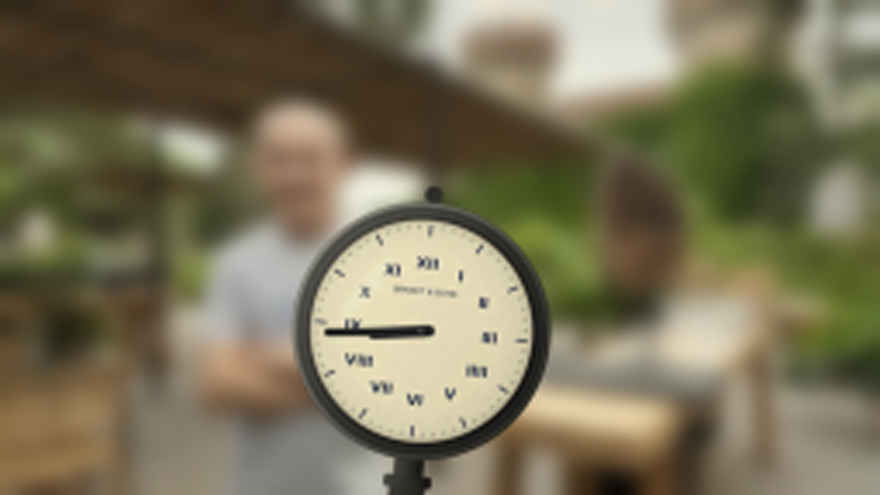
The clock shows 8.44
